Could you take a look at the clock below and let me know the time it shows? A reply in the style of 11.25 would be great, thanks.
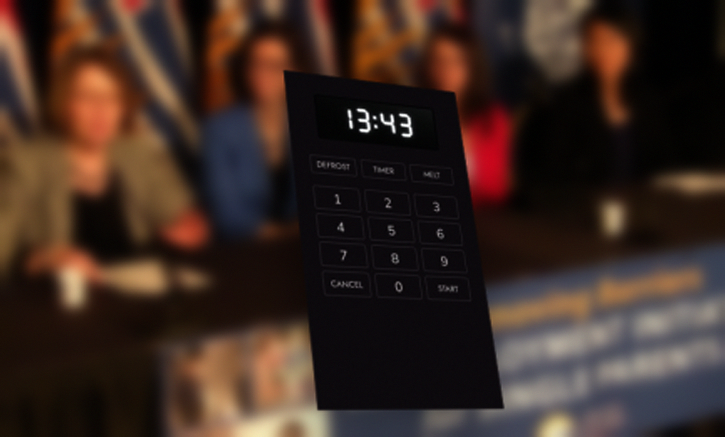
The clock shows 13.43
